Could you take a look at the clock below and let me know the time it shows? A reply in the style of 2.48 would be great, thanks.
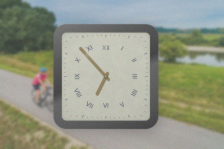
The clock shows 6.53
